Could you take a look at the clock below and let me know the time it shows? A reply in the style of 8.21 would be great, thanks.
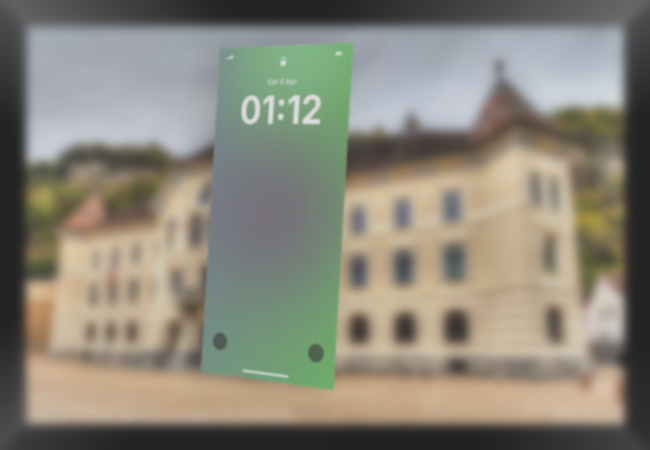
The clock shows 1.12
